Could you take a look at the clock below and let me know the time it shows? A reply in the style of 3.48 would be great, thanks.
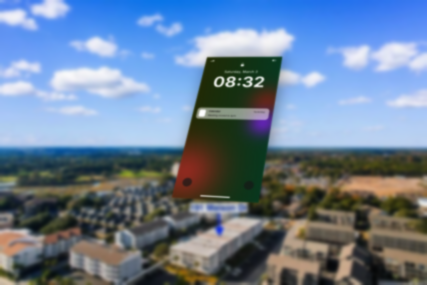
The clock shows 8.32
